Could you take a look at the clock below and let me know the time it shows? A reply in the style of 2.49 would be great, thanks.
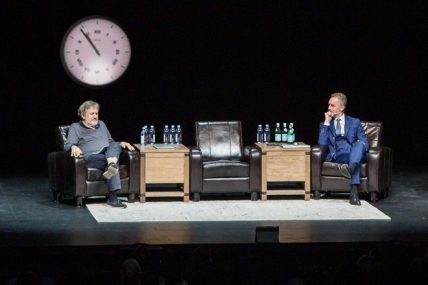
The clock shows 10.54
